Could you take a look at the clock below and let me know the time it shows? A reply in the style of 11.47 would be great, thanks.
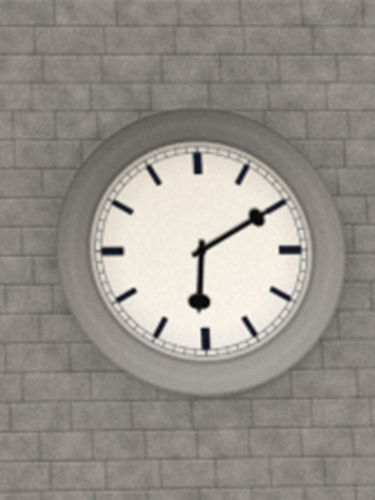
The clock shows 6.10
